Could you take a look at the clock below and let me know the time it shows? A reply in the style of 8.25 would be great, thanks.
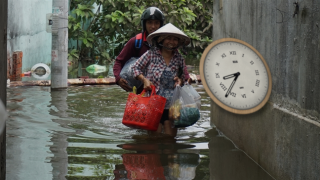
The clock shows 8.37
